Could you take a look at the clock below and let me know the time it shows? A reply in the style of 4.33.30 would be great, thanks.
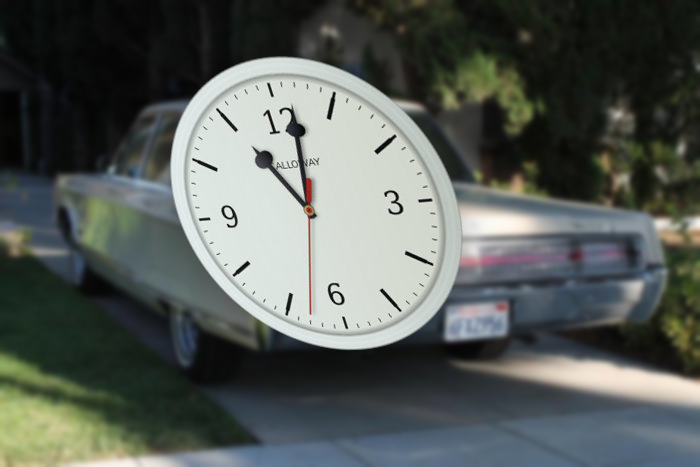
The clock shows 11.01.33
